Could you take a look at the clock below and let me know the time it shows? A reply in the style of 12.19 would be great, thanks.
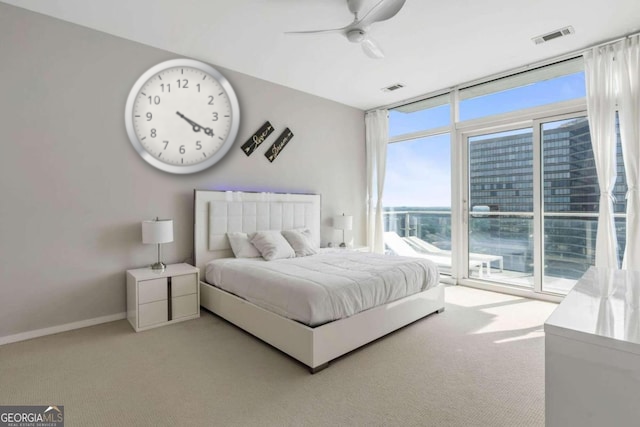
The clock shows 4.20
